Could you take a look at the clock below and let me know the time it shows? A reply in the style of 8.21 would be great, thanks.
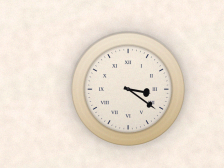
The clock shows 3.21
